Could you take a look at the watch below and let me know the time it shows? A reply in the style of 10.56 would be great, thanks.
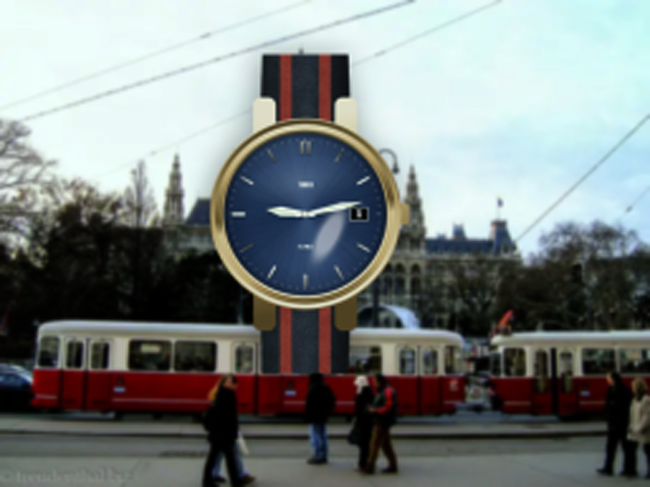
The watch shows 9.13
